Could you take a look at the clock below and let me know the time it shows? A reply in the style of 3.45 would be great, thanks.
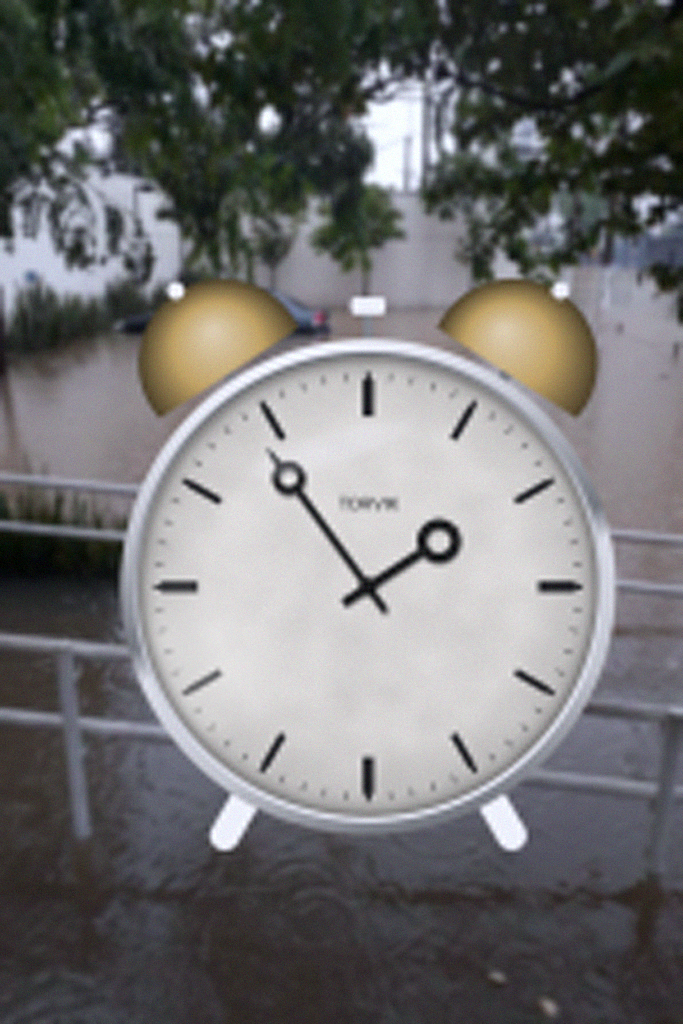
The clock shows 1.54
